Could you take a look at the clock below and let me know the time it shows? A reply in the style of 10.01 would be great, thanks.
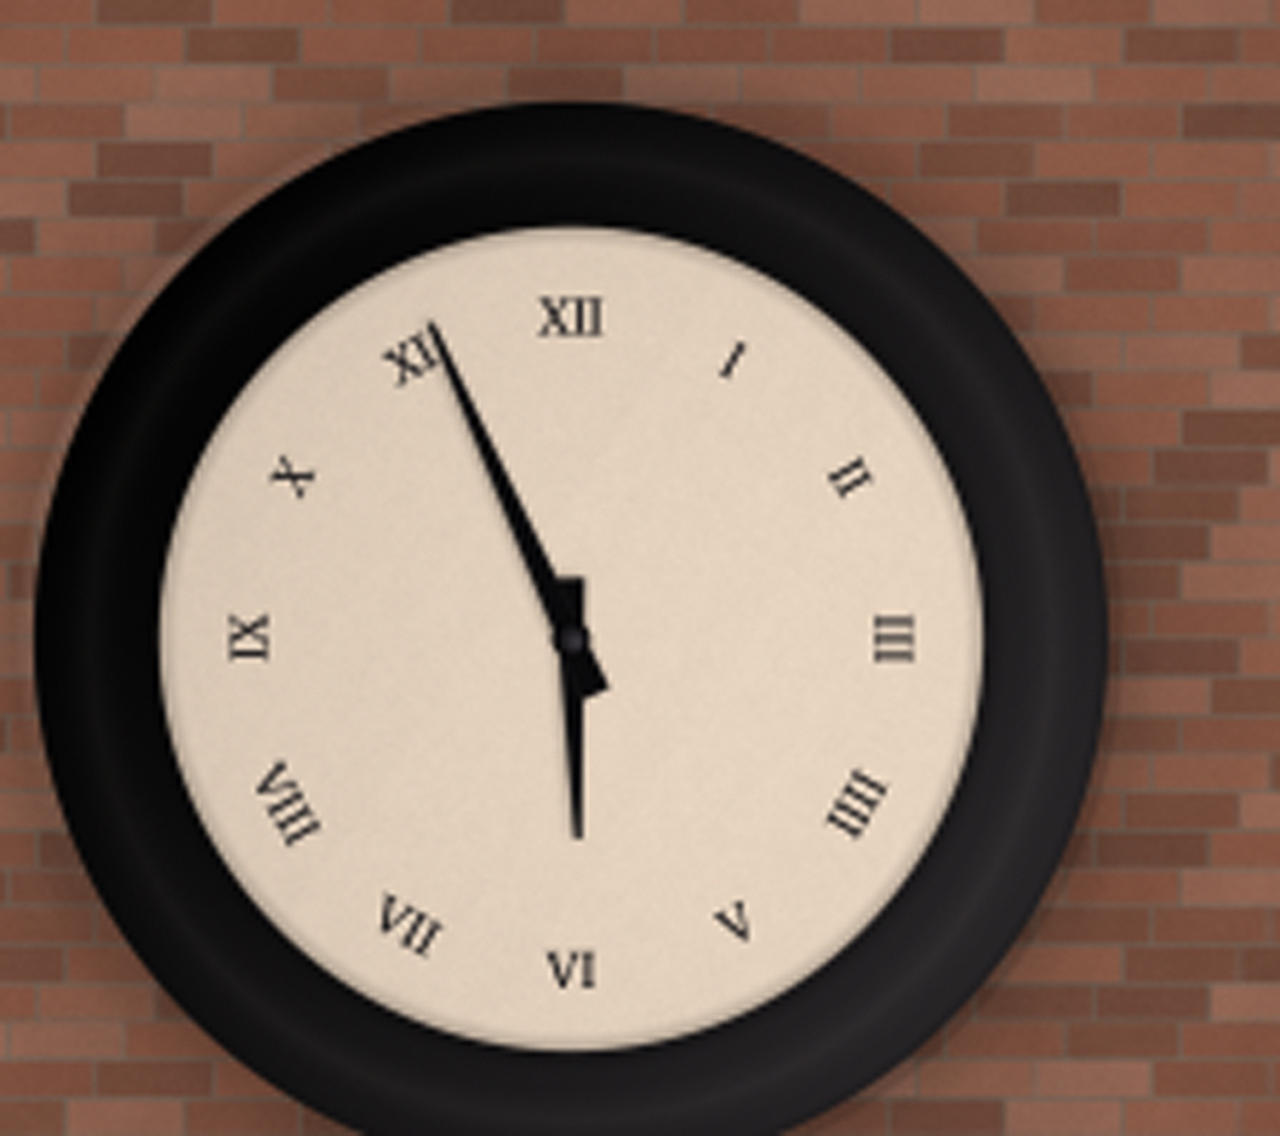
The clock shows 5.56
